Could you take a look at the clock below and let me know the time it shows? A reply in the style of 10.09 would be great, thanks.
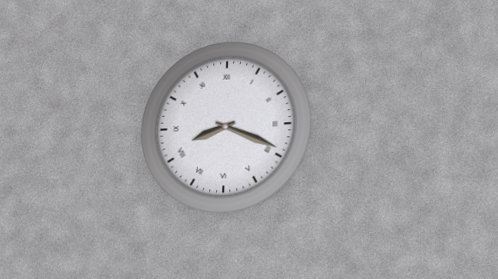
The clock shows 8.19
